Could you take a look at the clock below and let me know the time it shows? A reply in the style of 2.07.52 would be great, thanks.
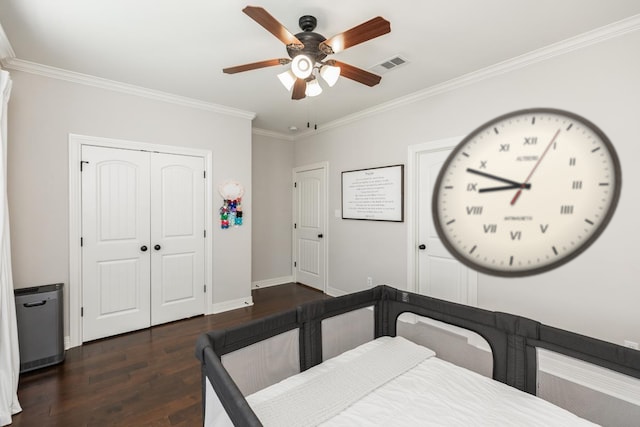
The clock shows 8.48.04
